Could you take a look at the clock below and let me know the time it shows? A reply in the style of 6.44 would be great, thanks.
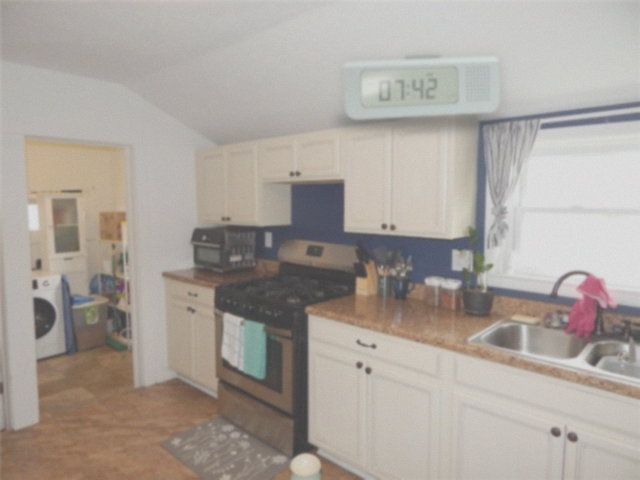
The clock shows 7.42
